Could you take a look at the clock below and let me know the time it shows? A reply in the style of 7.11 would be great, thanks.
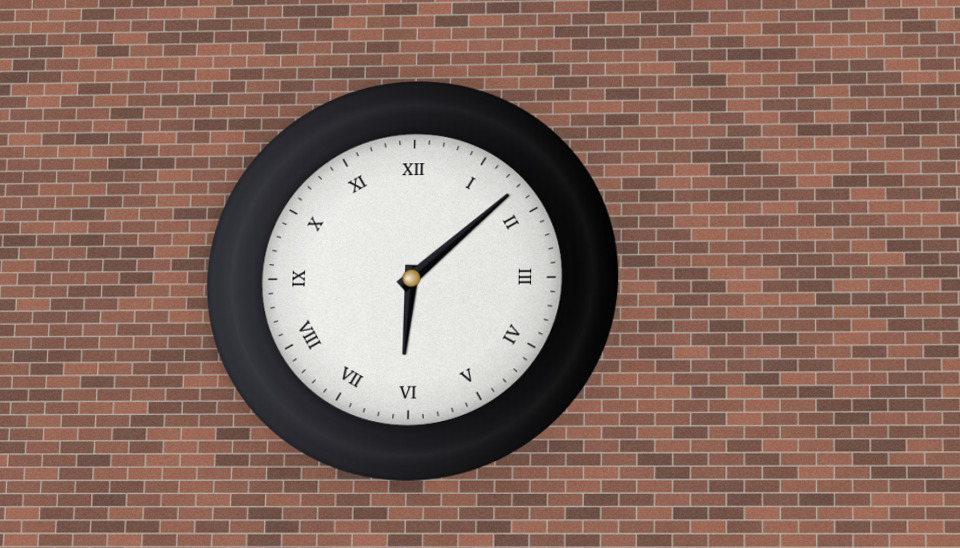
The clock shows 6.08
